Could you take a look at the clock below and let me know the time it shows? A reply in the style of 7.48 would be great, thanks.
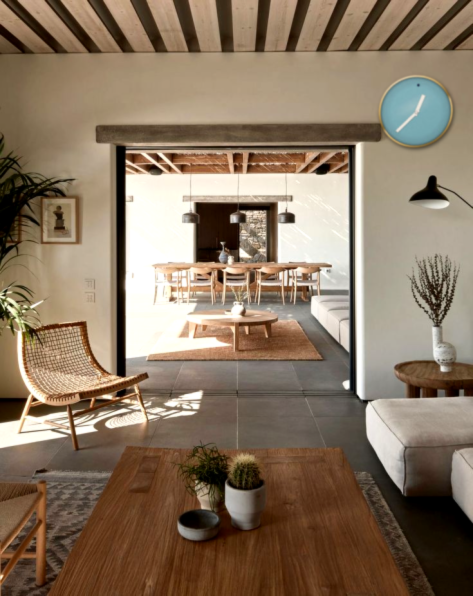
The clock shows 12.37
